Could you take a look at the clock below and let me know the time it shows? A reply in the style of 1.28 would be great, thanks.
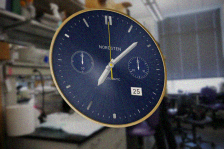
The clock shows 7.08
